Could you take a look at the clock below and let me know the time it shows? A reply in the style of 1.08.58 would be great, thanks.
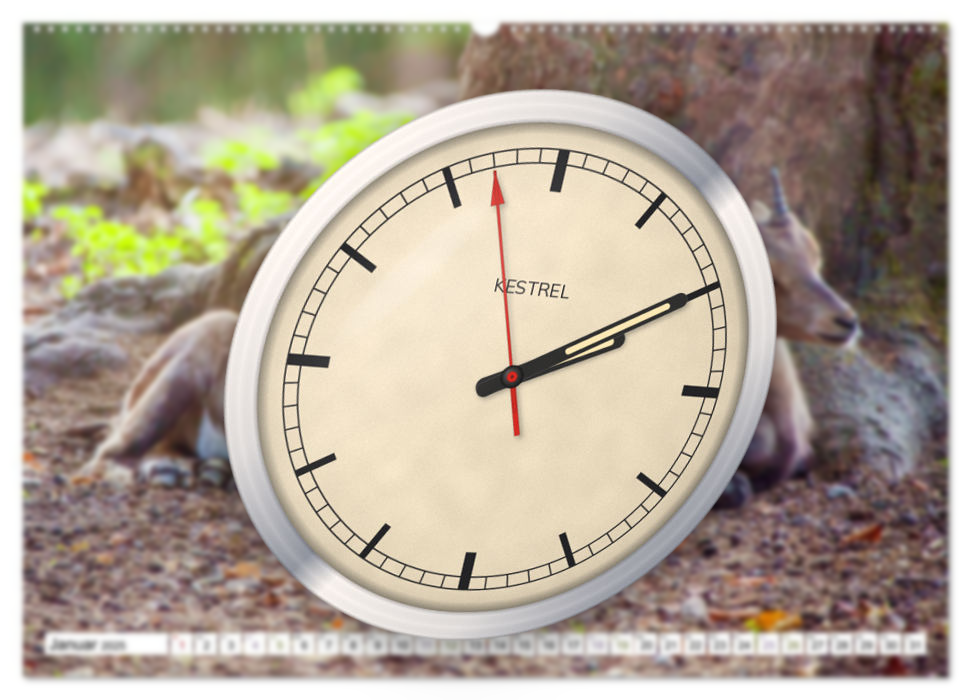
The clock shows 2.09.57
